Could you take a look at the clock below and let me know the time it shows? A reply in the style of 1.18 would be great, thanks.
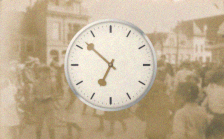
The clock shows 6.52
